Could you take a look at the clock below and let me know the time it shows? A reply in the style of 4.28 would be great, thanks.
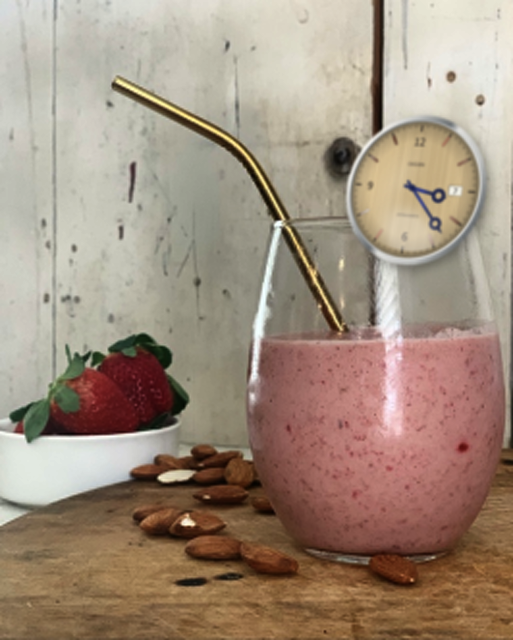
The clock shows 3.23
